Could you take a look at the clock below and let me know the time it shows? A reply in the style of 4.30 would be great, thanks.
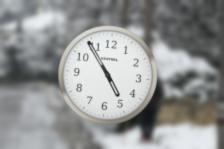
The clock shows 4.54
